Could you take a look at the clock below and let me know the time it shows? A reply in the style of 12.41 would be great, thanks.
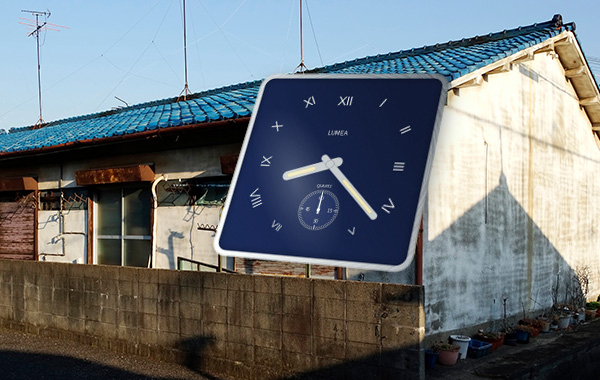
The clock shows 8.22
